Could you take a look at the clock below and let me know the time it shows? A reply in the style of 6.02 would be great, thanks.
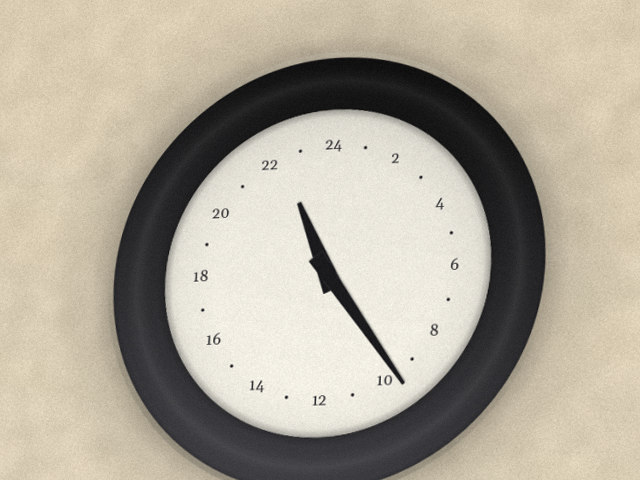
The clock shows 22.24
